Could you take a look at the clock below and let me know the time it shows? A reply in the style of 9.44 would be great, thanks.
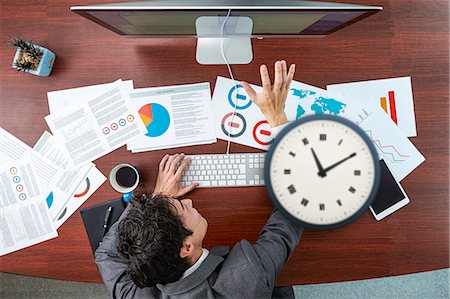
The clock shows 11.10
